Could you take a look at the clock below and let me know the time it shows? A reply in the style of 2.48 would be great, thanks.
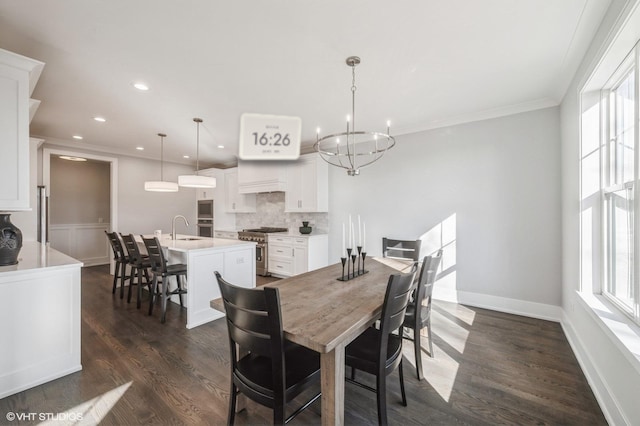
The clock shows 16.26
